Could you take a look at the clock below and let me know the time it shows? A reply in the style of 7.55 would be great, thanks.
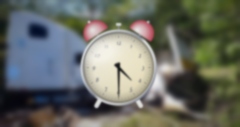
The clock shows 4.30
